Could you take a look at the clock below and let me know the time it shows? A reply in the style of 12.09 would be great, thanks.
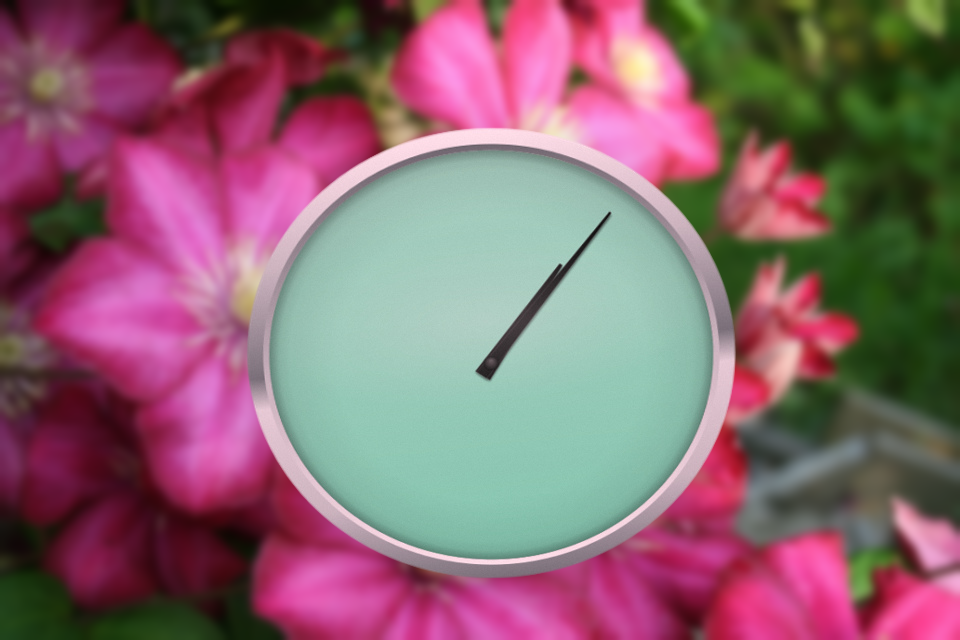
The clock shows 1.06
